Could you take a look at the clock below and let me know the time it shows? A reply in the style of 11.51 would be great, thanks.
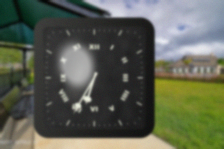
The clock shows 6.35
